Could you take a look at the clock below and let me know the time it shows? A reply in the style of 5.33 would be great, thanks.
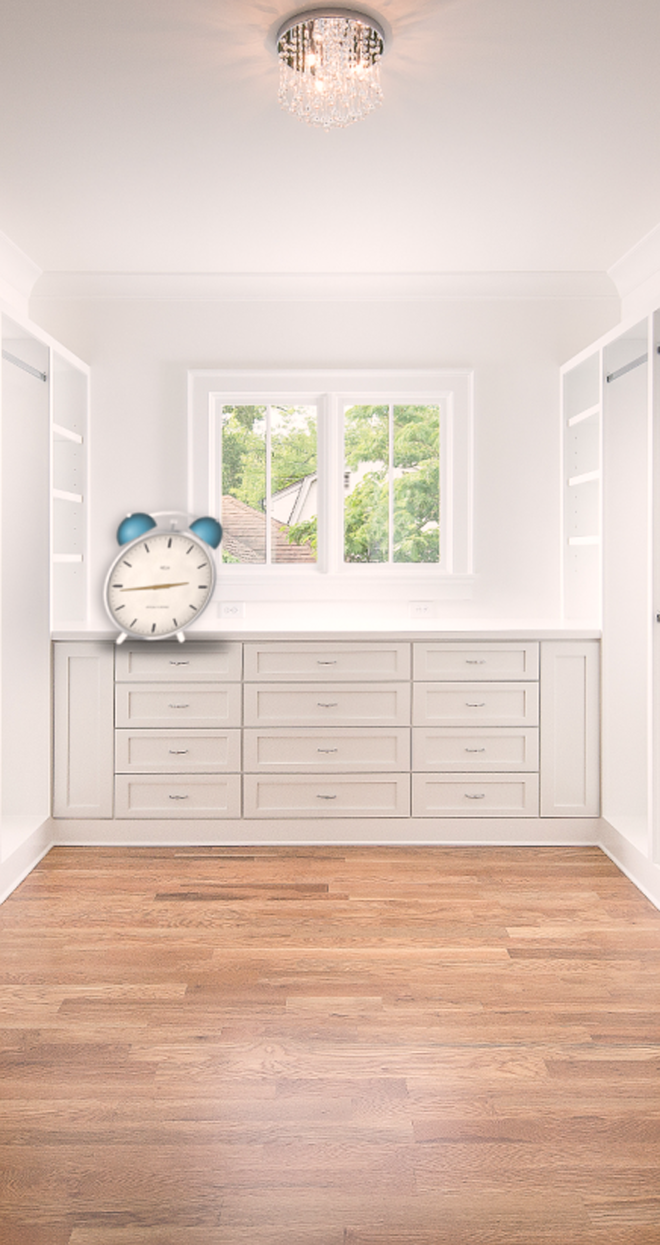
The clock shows 2.44
